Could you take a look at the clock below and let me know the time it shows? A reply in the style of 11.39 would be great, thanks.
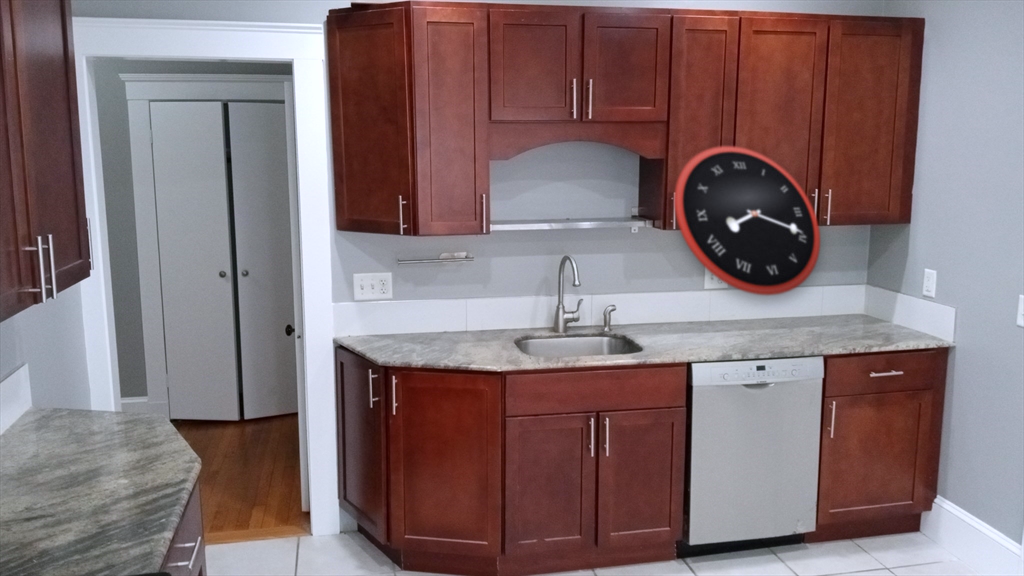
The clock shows 8.19
